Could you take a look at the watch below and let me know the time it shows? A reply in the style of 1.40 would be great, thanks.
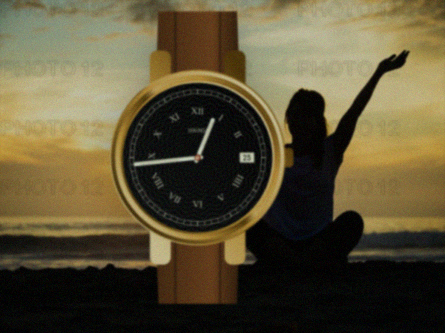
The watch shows 12.44
